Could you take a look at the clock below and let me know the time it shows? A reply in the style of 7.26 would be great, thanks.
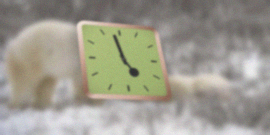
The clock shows 4.58
